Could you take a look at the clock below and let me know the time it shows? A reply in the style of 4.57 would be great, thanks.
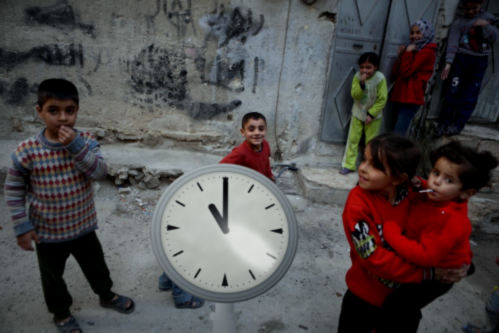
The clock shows 11.00
